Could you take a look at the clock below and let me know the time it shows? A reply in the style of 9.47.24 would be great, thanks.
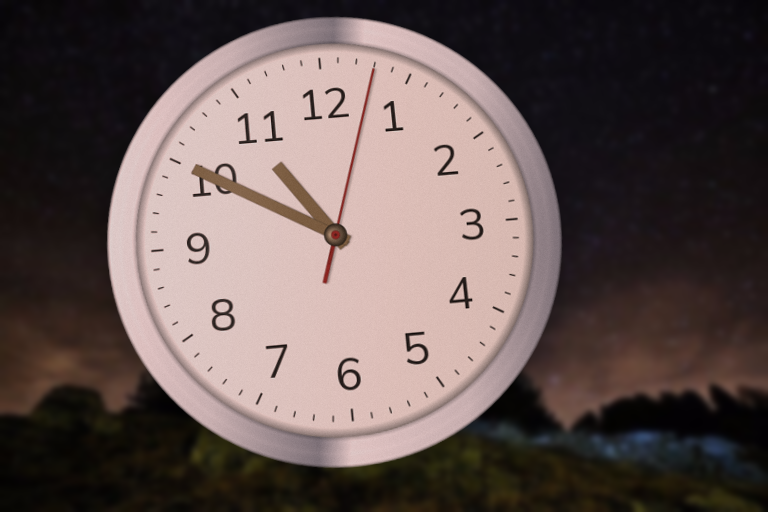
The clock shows 10.50.03
